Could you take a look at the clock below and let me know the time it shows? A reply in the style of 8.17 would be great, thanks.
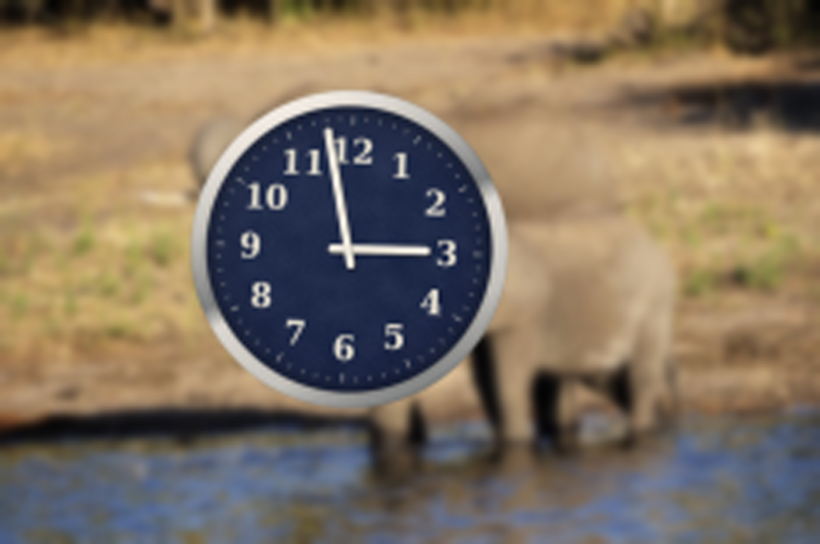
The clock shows 2.58
